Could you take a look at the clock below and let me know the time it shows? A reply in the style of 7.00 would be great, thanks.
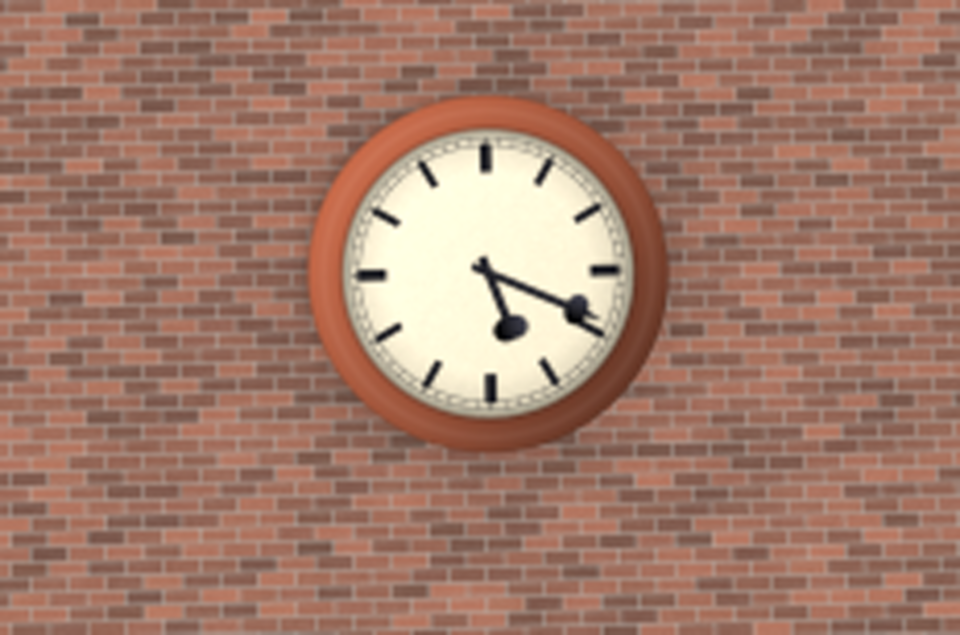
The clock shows 5.19
